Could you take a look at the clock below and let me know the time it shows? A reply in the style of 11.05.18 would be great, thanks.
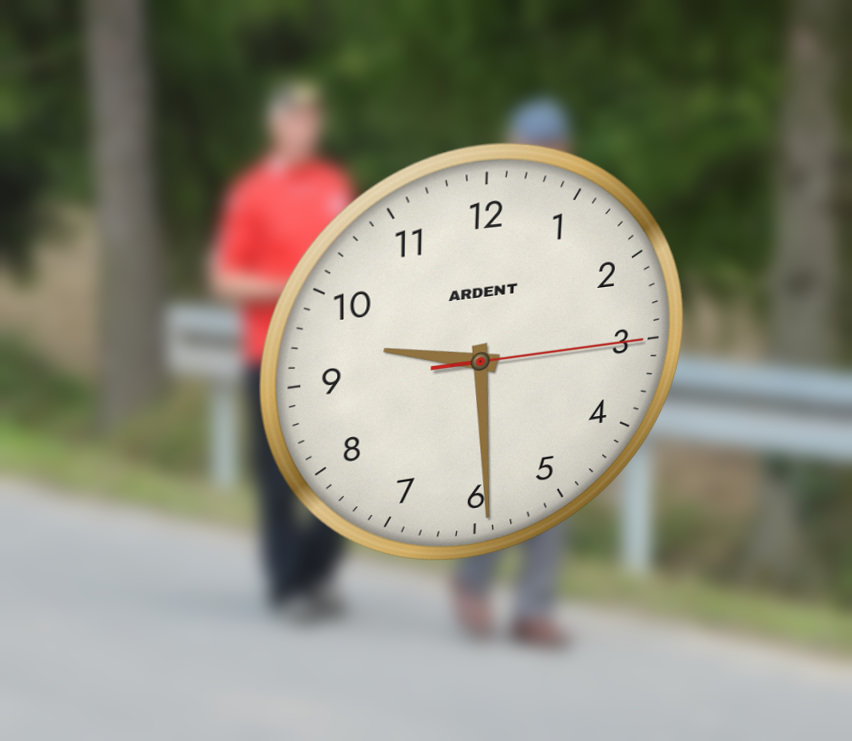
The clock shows 9.29.15
